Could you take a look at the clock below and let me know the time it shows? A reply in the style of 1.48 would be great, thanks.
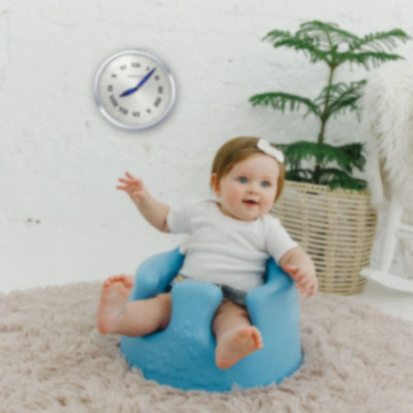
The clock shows 8.07
